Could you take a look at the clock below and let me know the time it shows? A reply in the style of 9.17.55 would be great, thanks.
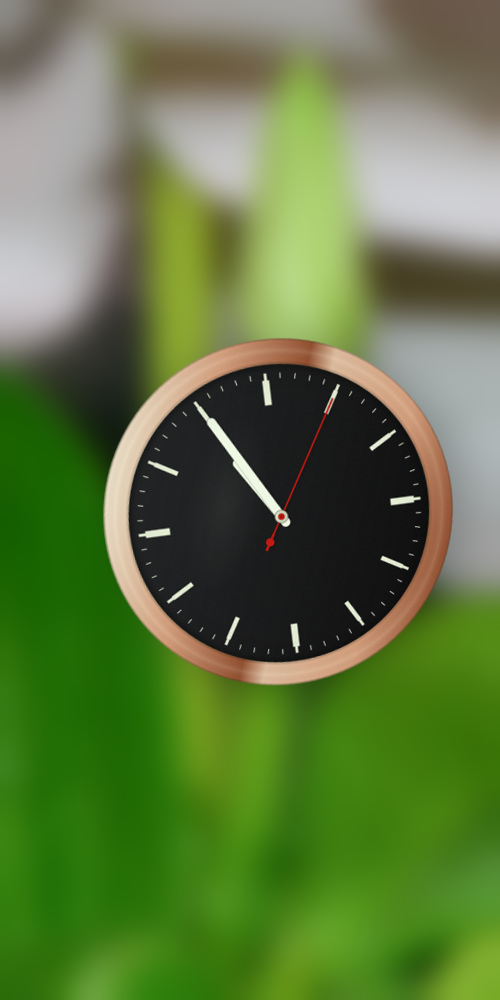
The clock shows 10.55.05
